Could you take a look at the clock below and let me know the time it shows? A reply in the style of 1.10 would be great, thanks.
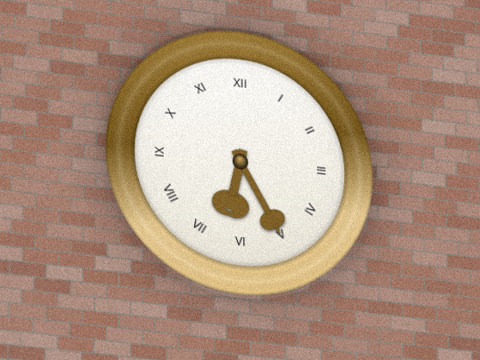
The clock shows 6.25
